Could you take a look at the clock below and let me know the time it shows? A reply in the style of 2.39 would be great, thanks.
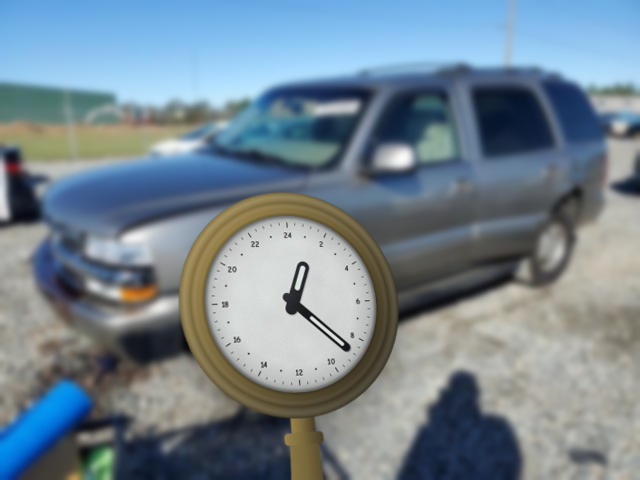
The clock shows 1.22
